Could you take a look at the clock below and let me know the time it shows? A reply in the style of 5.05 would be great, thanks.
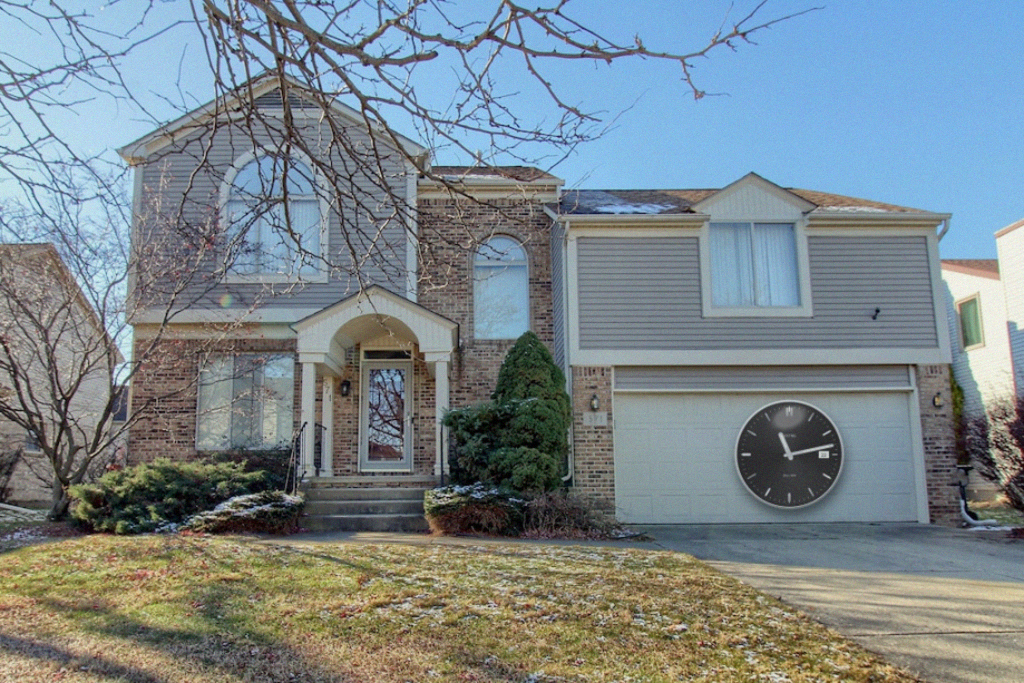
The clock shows 11.13
